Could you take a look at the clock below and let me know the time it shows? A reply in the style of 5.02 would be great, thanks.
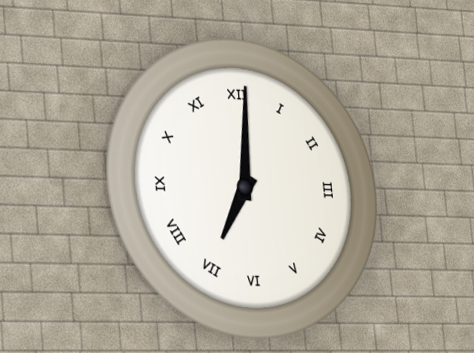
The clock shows 7.01
